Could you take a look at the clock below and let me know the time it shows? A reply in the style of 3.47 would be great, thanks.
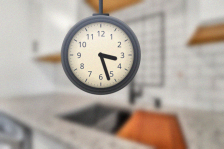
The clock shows 3.27
